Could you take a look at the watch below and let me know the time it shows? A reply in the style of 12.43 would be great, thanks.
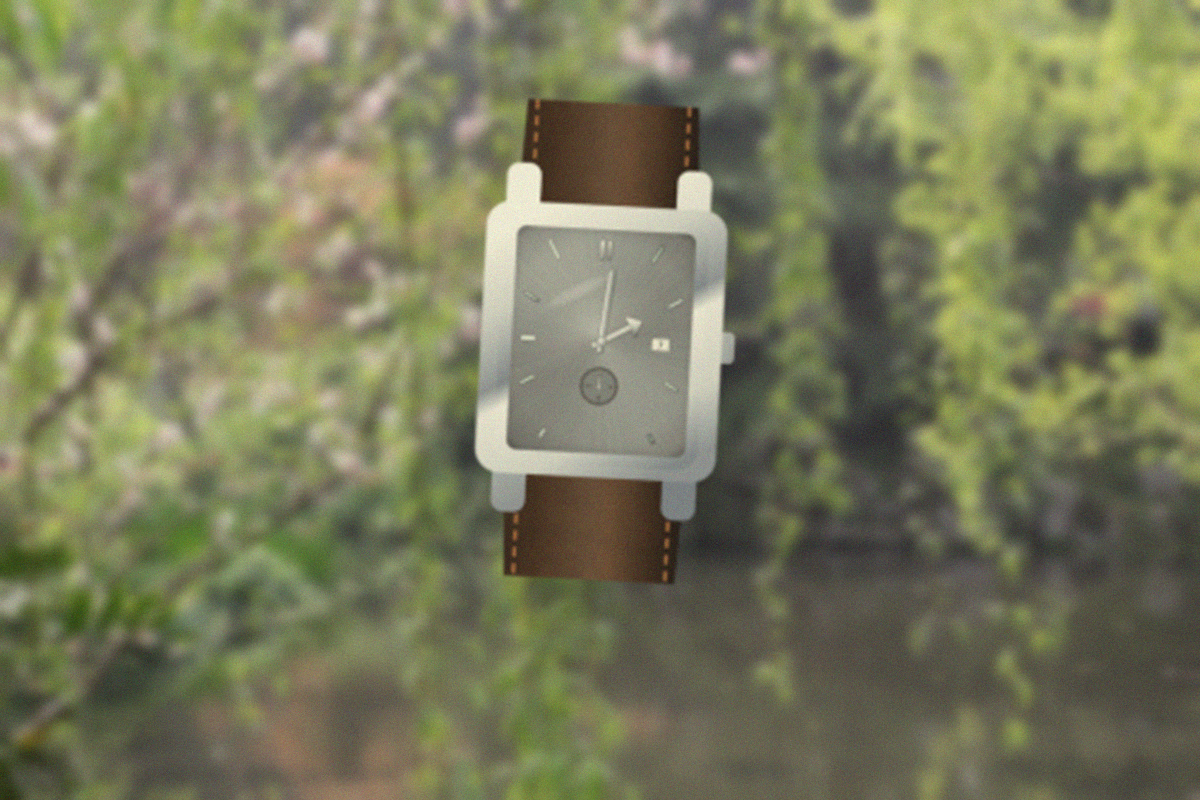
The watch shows 2.01
